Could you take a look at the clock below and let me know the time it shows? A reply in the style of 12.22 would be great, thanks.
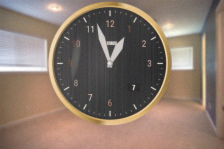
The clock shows 12.57
